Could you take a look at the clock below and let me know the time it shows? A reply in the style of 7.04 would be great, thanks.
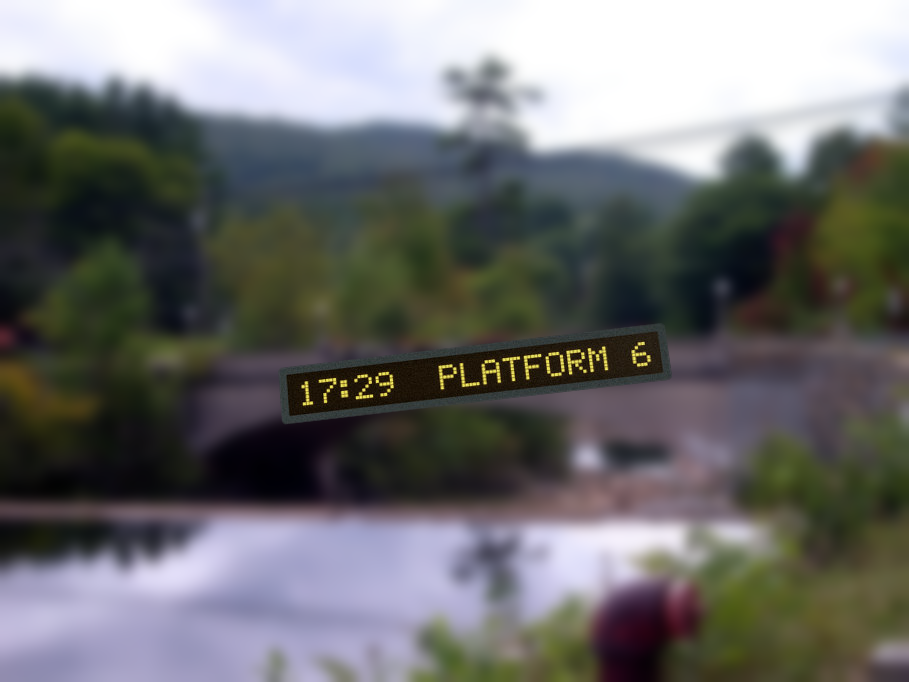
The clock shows 17.29
